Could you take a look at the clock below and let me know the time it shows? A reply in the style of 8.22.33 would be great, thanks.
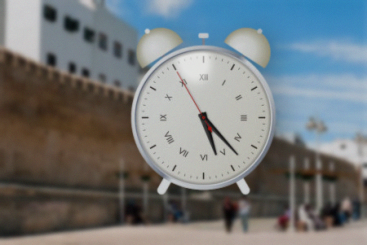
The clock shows 5.22.55
